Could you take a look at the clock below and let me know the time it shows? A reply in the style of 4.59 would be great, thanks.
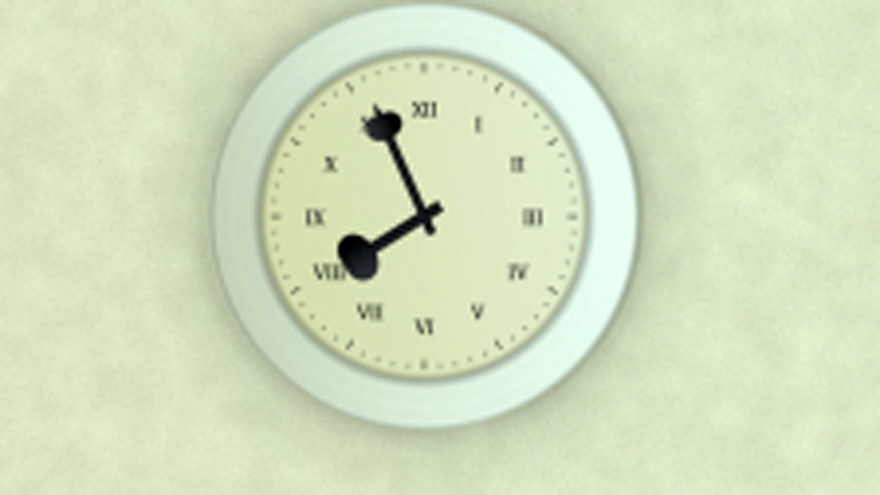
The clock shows 7.56
